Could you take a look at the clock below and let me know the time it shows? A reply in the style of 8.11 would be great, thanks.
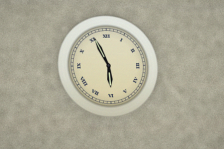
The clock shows 5.56
